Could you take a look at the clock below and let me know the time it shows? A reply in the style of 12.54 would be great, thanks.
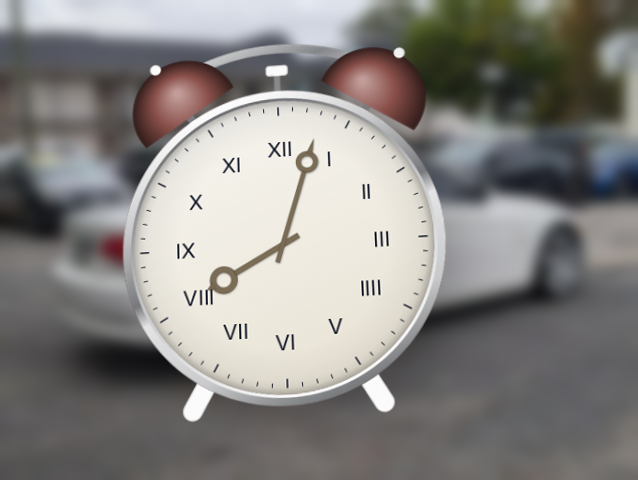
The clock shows 8.03
